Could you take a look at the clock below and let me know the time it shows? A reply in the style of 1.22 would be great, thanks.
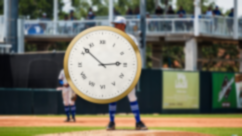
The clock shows 2.52
